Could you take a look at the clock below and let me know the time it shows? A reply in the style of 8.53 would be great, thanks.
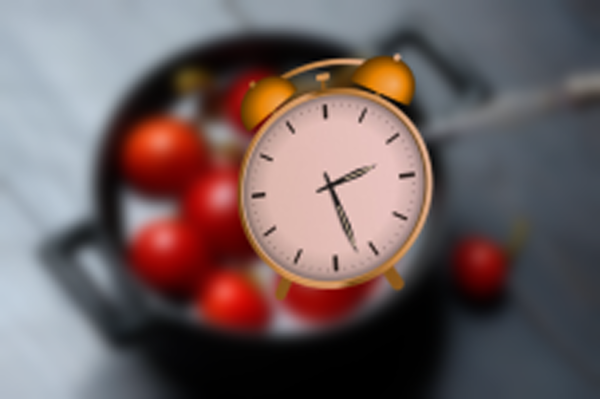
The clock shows 2.27
